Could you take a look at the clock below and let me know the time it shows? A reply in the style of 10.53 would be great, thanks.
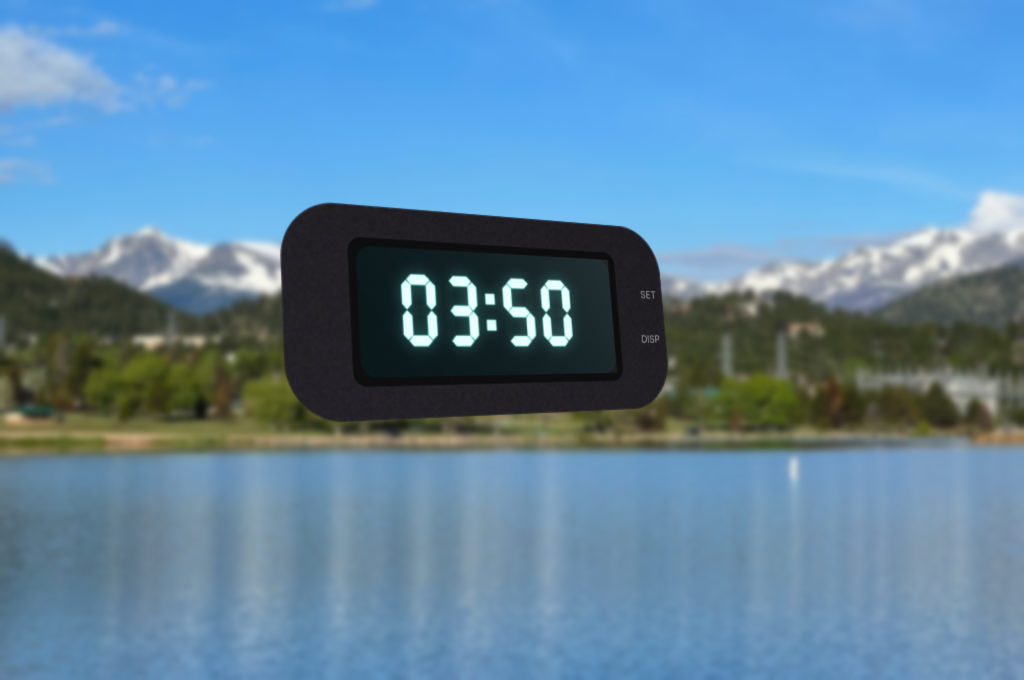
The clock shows 3.50
